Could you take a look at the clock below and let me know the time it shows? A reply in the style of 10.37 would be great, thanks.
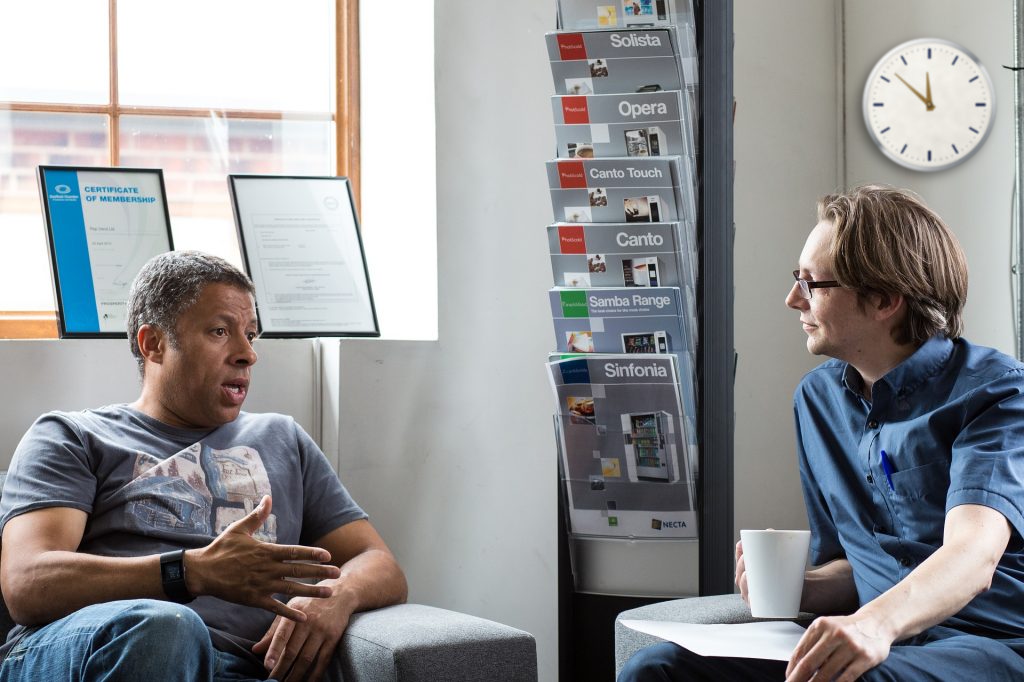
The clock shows 11.52
